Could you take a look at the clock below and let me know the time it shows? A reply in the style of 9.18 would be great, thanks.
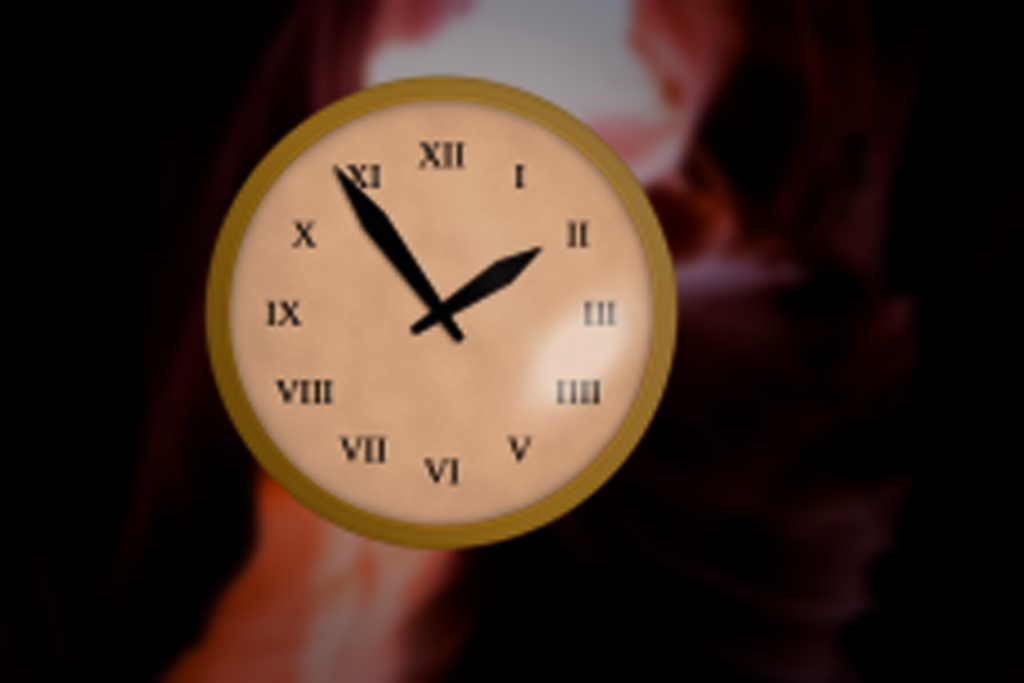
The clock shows 1.54
